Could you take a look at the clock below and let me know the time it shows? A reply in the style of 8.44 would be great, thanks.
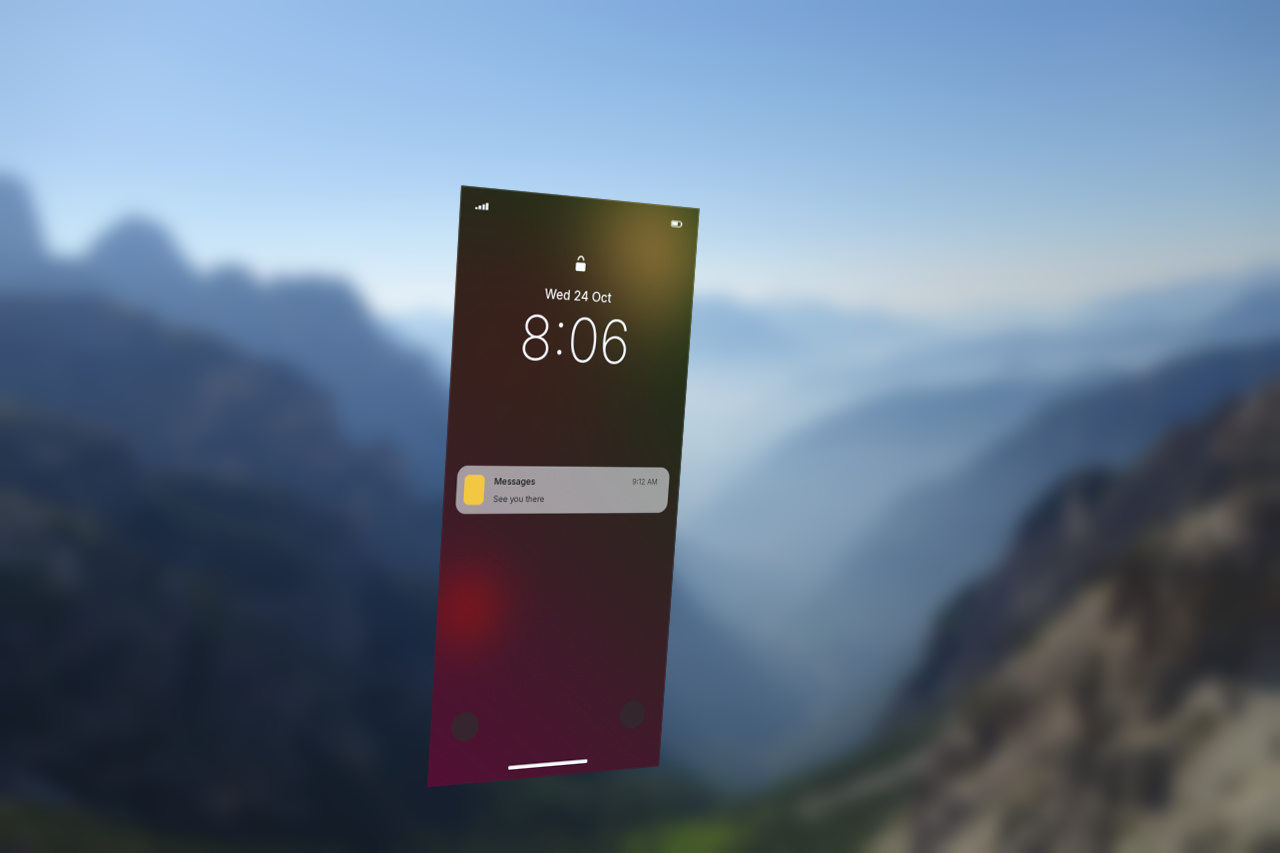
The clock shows 8.06
